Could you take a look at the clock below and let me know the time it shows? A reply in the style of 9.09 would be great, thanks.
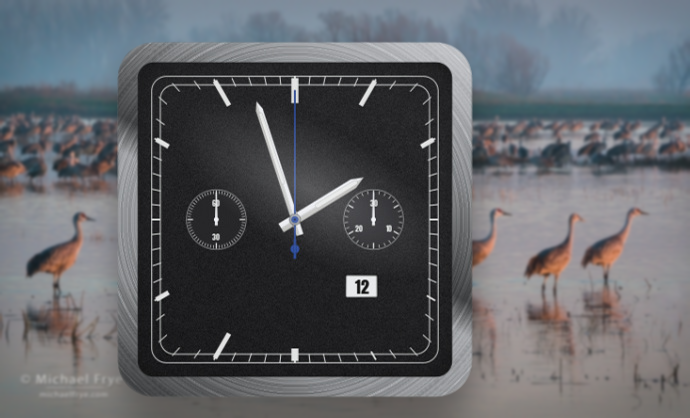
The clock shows 1.57
